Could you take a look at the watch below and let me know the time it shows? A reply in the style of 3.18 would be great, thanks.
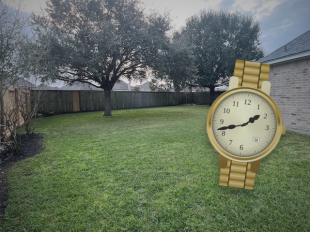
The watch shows 1.42
